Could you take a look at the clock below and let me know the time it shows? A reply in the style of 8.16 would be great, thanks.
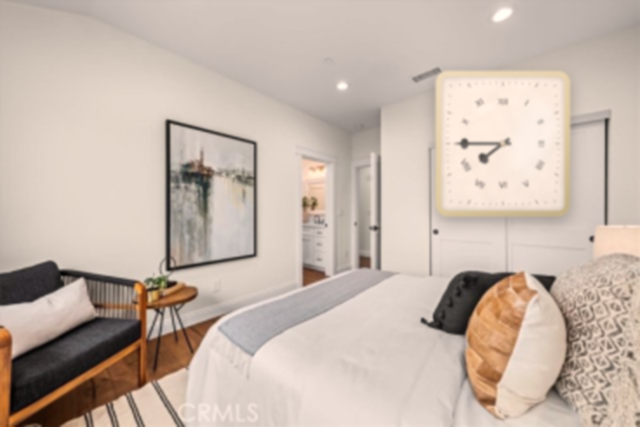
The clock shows 7.45
